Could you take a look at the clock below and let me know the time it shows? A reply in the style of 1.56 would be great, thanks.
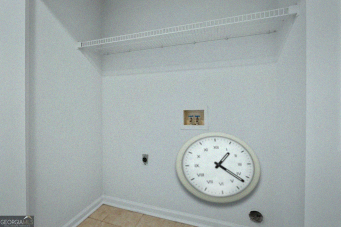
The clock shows 1.22
